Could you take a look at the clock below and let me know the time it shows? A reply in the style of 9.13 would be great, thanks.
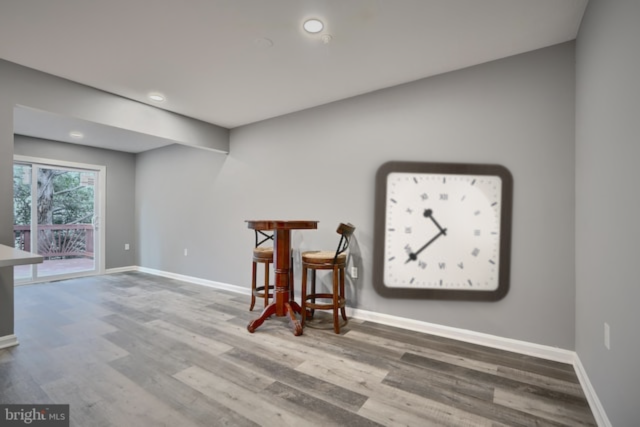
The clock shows 10.38
